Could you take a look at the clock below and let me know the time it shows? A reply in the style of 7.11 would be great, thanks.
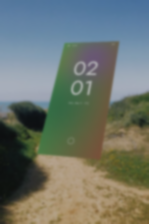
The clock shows 2.01
